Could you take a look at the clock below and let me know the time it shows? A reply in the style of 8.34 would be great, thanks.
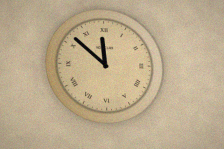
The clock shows 11.52
